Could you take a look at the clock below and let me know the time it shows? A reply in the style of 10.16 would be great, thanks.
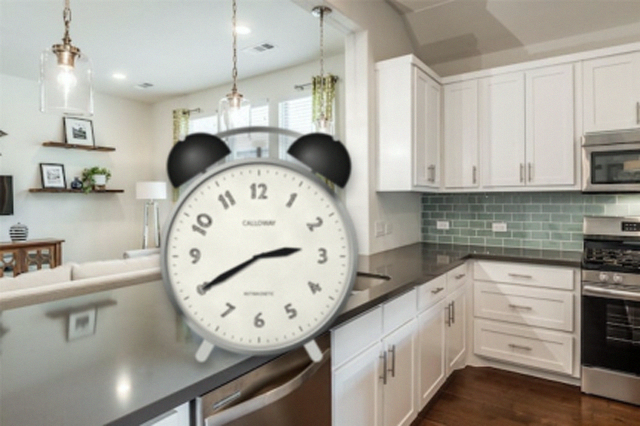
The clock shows 2.40
